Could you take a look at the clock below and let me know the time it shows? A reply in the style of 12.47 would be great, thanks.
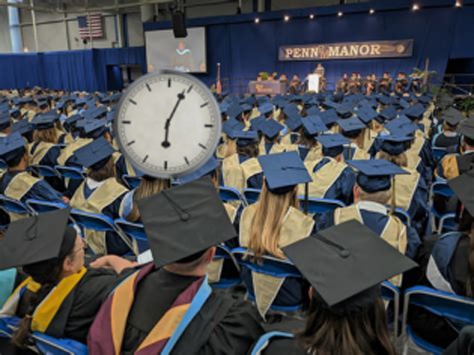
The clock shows 6.04
